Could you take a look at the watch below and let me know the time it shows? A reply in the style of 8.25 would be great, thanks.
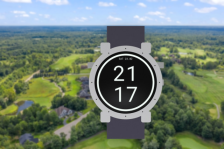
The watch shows 21.17
